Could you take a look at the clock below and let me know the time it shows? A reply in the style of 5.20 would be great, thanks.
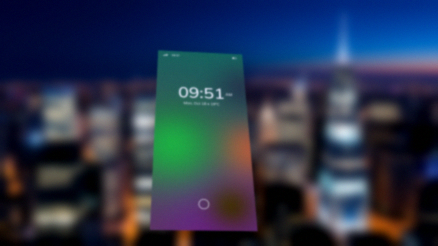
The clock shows 9.51
